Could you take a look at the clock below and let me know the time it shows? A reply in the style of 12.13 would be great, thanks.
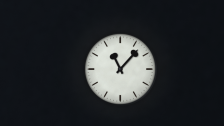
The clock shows 11.07
